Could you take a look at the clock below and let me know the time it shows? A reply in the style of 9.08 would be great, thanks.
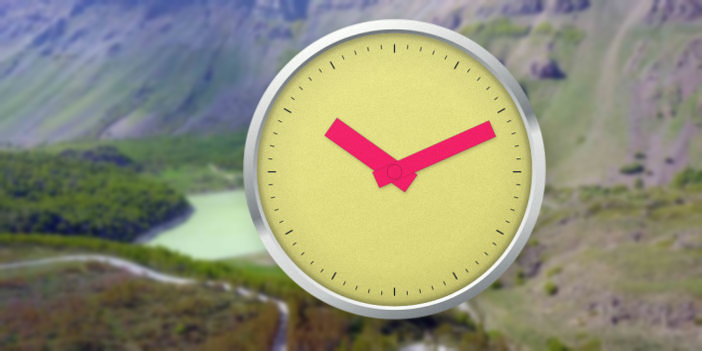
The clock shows 10.11
